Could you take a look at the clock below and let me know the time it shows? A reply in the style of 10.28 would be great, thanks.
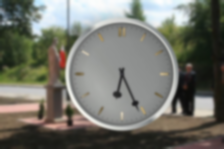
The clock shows 6.26
